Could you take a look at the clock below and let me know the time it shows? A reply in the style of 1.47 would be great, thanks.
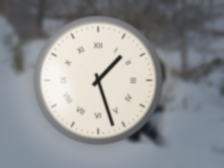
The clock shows 1.27
